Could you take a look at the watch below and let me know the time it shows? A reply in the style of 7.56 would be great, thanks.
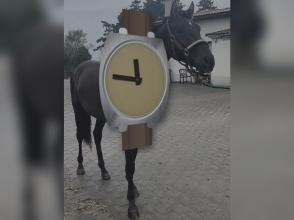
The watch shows 11.46
